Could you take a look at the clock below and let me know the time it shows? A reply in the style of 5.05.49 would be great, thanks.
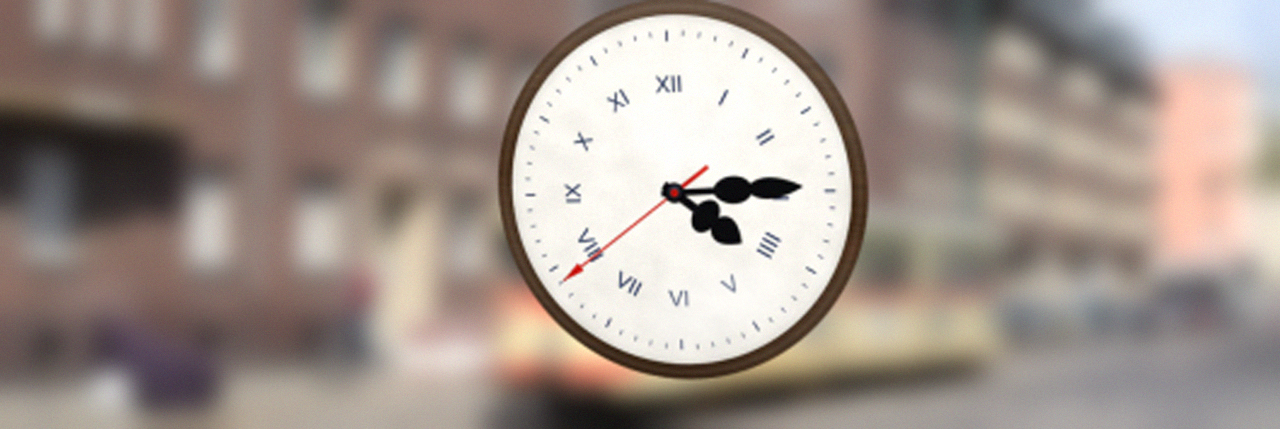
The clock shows 4.14.39
